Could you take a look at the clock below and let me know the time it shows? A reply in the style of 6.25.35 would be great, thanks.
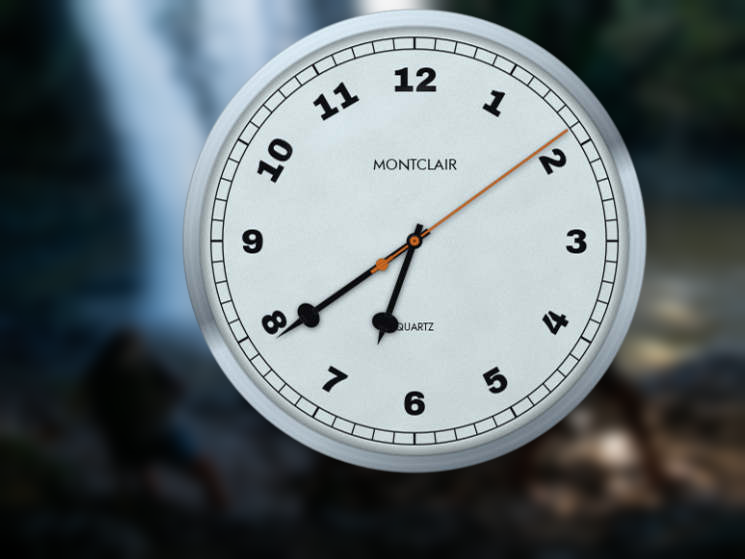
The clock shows 6.39.09
